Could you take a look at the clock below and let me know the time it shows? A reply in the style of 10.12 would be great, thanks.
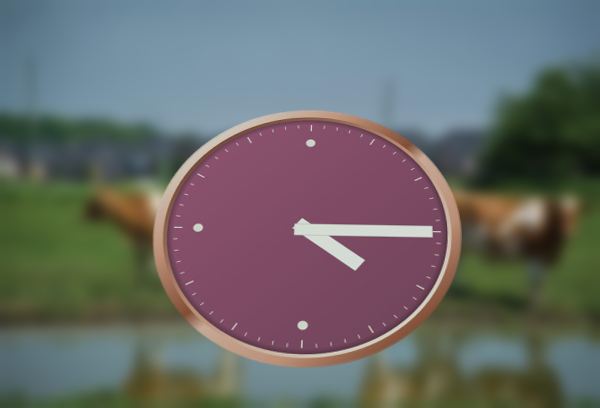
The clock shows 4.15
